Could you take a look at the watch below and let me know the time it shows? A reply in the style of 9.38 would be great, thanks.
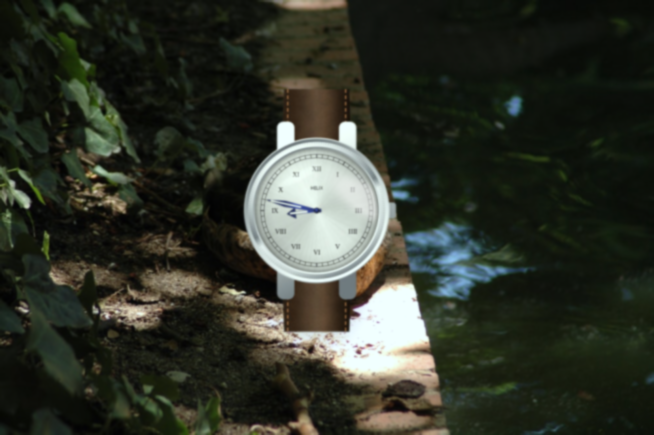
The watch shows 8.47
